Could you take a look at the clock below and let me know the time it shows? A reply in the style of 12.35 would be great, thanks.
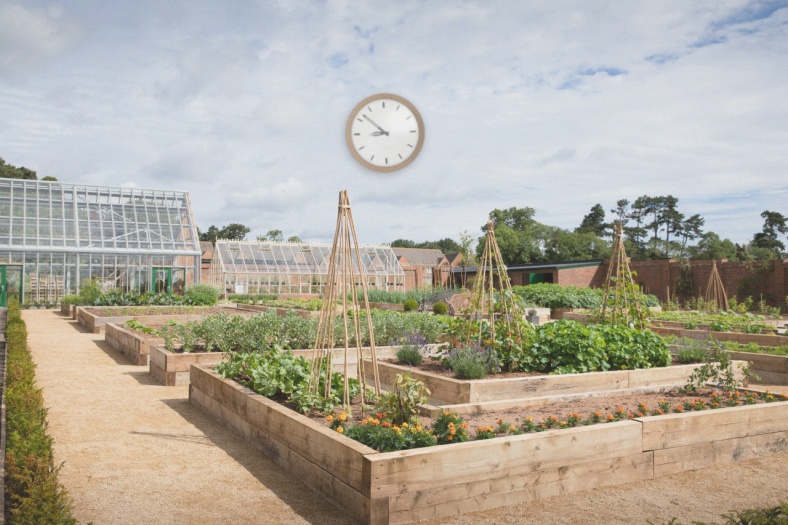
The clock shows 8.52
